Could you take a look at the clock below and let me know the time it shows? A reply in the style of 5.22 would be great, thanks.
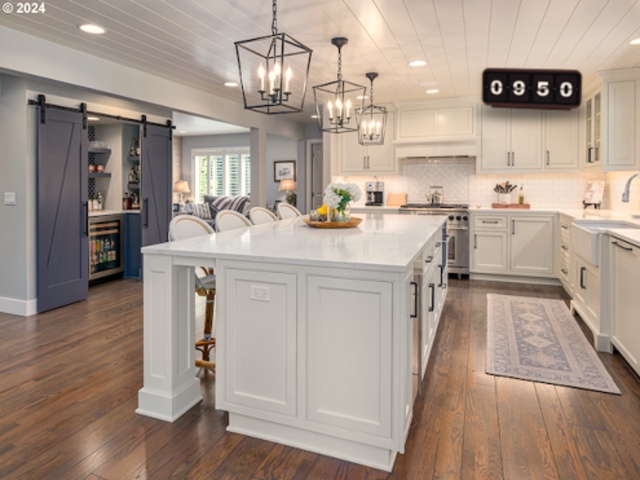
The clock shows 9.50
